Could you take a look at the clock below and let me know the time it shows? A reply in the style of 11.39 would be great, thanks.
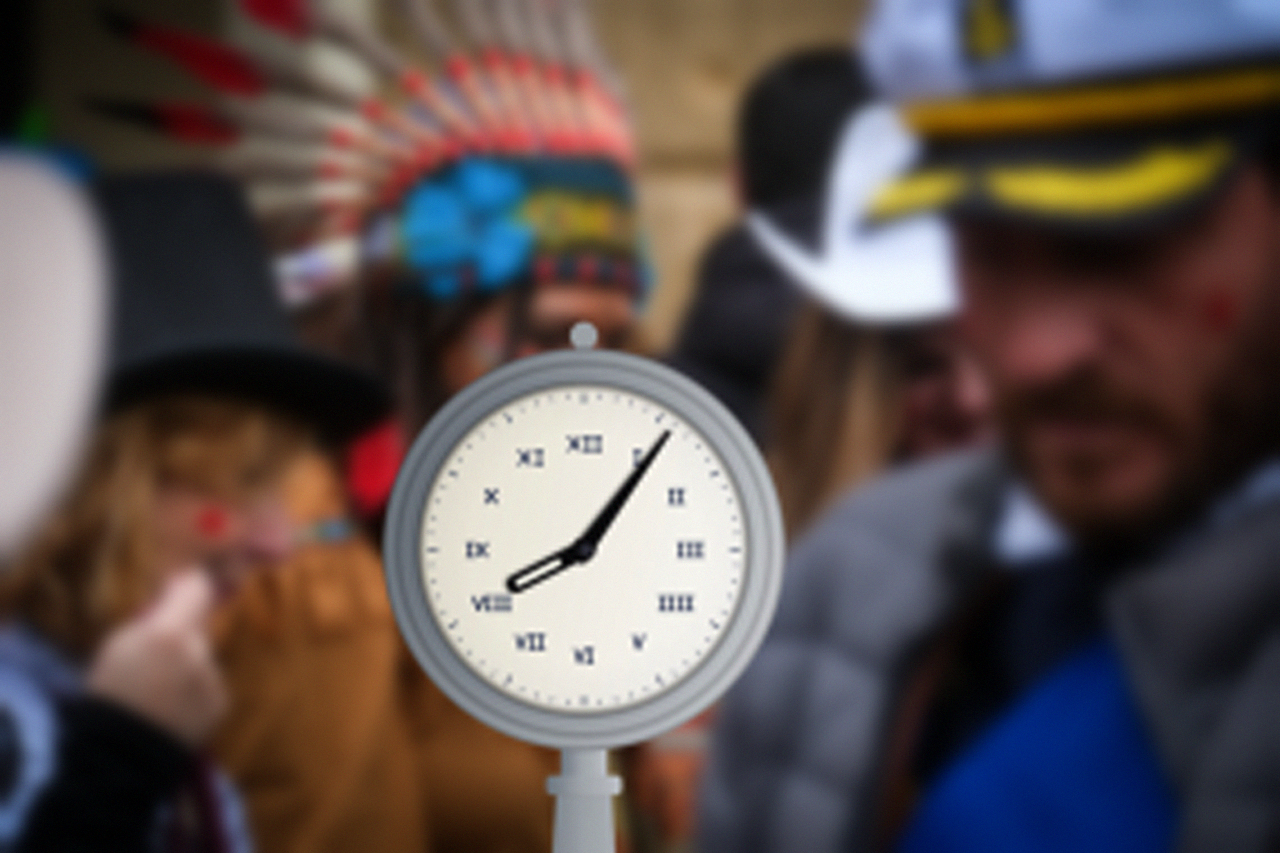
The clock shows 8.06
